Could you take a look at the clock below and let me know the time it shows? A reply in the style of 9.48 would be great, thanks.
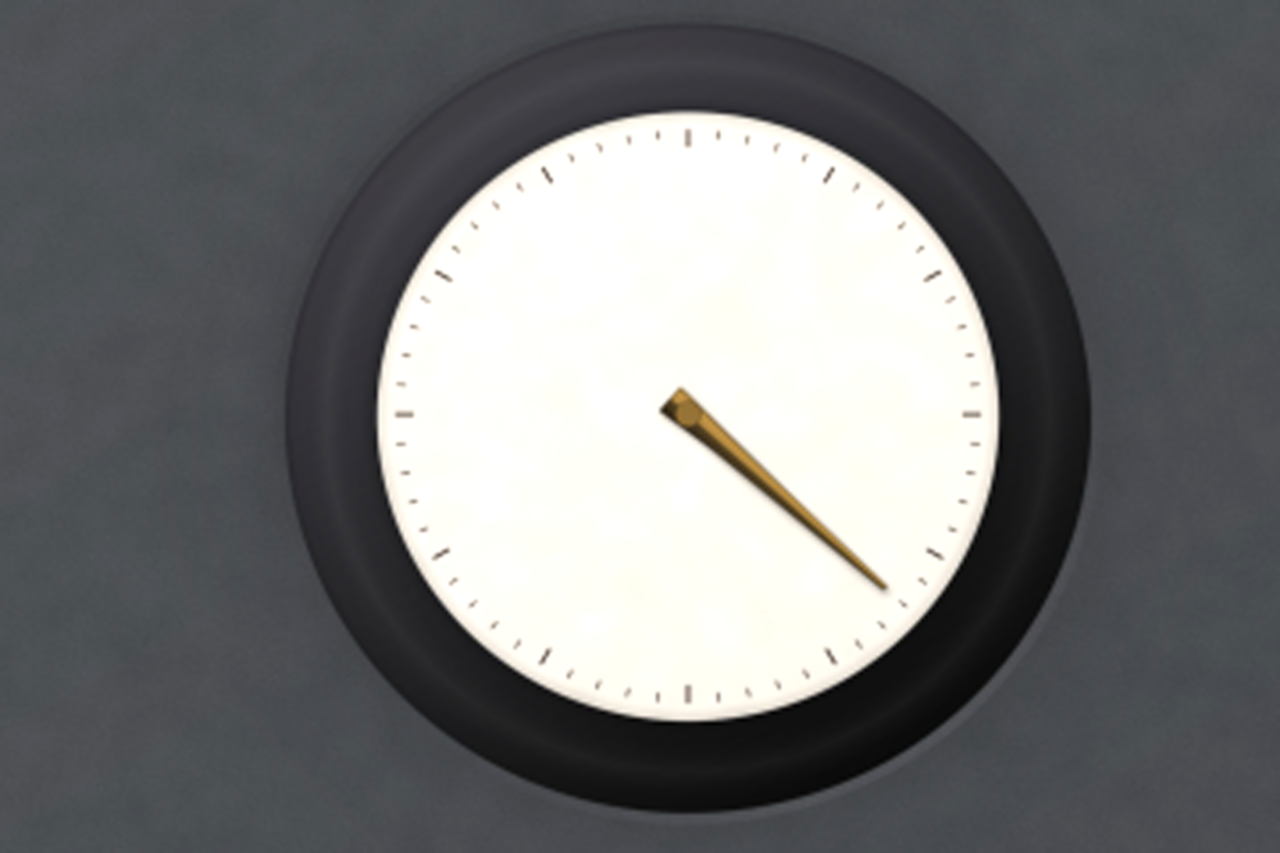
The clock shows 4.22
